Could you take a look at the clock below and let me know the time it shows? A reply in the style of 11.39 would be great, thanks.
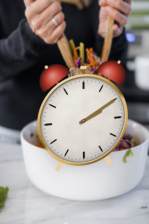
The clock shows 2.10
